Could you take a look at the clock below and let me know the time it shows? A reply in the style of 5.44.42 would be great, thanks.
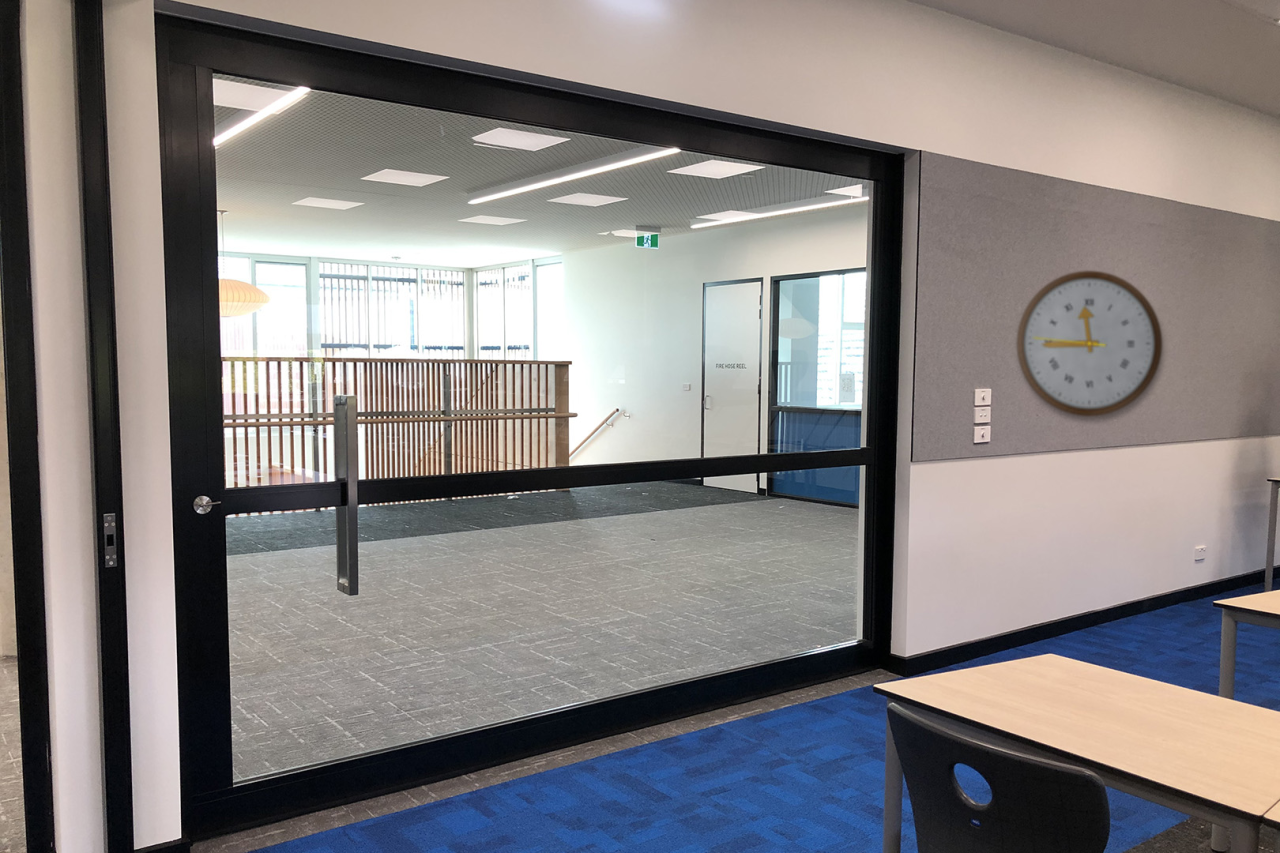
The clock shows 11.44.46
